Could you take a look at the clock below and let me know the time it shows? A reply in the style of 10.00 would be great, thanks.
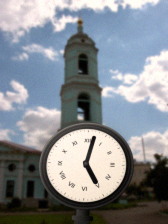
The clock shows 5.02
